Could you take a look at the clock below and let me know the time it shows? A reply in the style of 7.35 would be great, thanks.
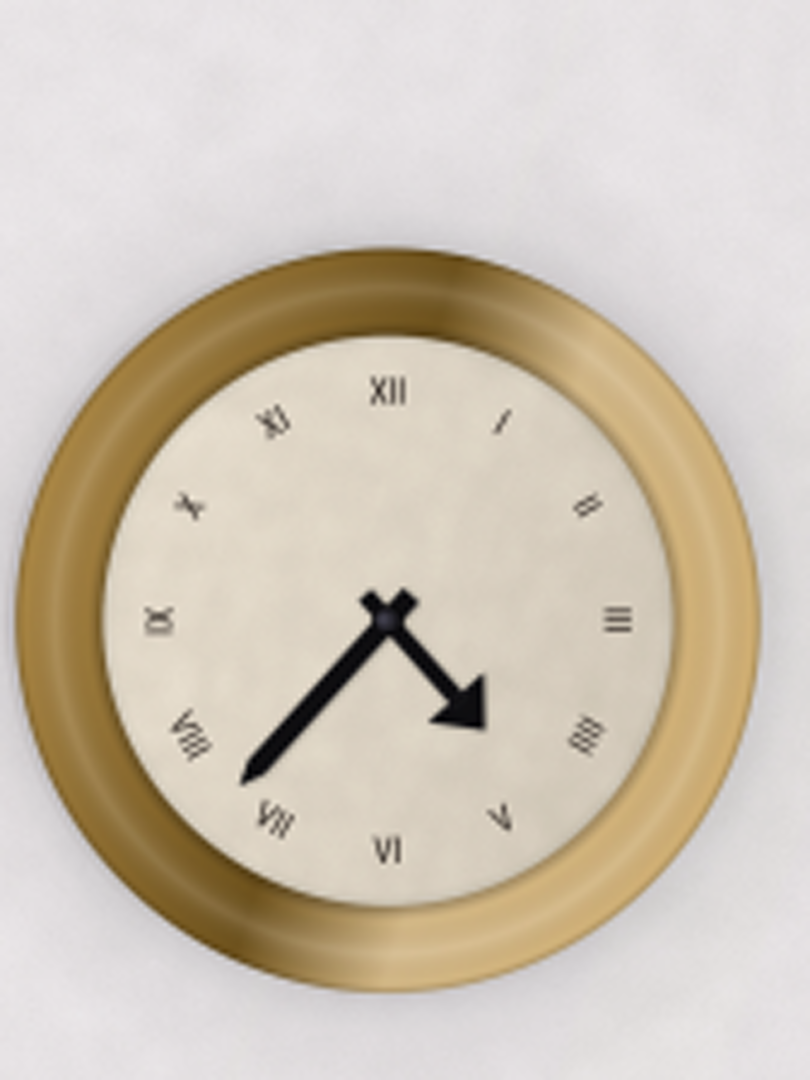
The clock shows 4.37
